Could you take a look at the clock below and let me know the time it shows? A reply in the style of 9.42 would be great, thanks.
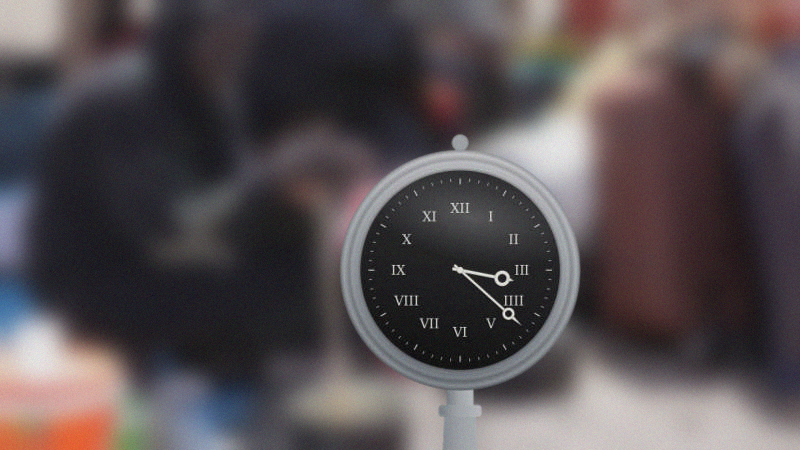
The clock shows 3.22
